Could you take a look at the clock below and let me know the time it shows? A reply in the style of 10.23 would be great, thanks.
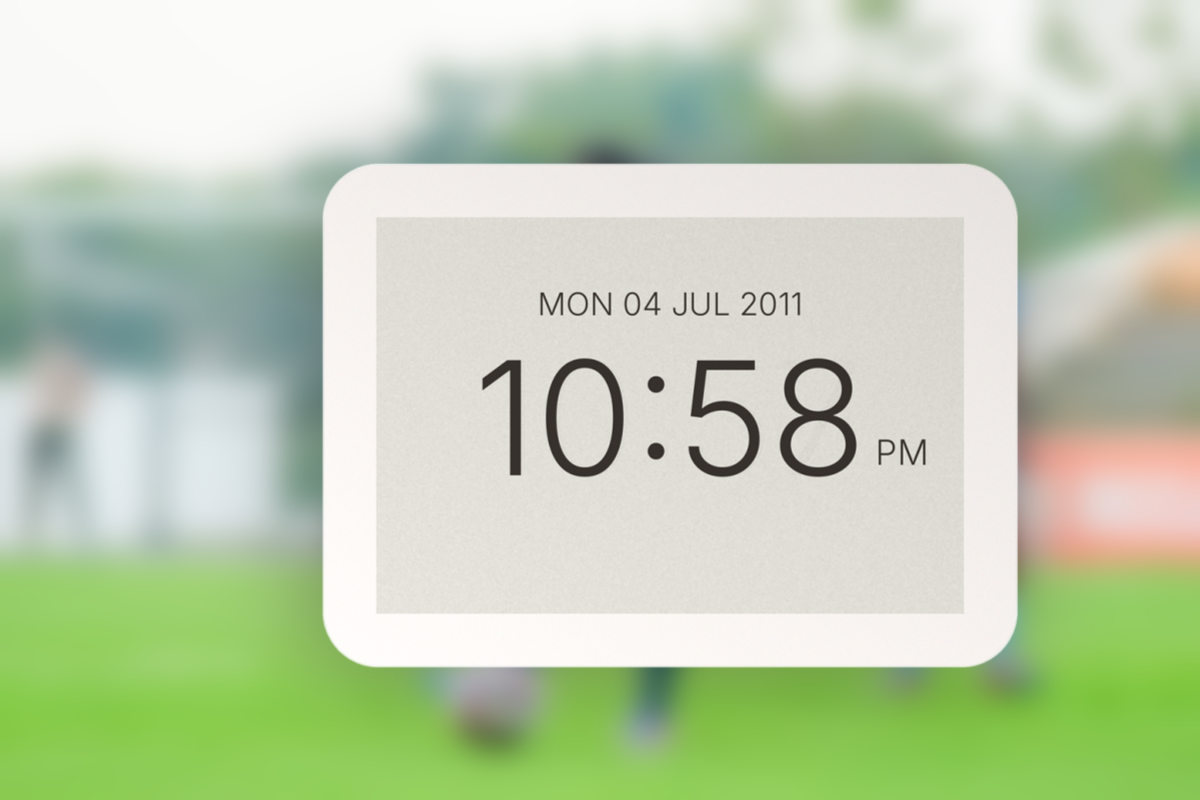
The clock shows 10.58
